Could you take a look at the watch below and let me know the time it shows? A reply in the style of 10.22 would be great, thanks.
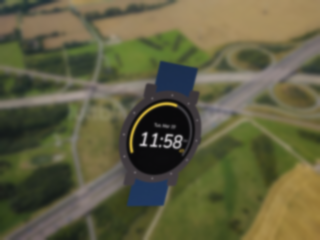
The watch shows 11.58
